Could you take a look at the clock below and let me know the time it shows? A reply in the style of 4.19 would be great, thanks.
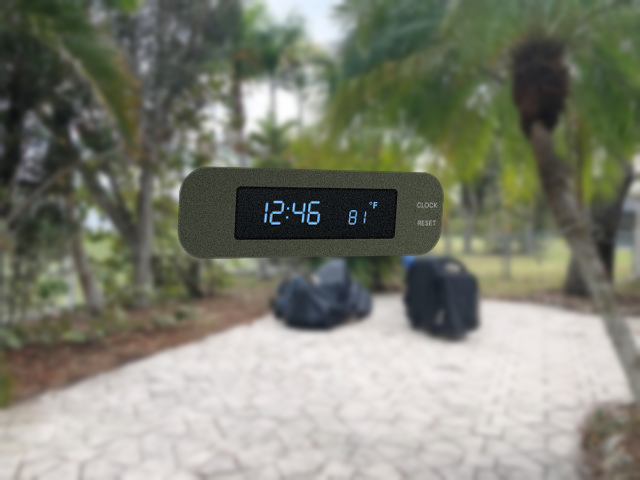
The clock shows 12.46
